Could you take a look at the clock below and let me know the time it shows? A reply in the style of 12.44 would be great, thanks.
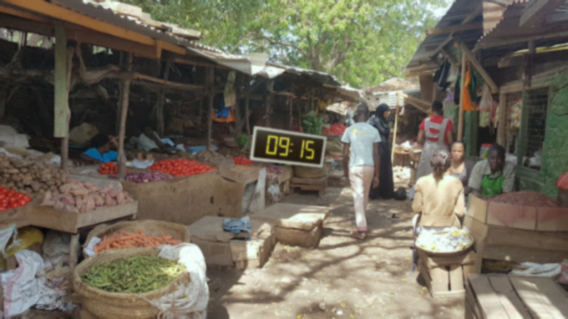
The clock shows 9.15
